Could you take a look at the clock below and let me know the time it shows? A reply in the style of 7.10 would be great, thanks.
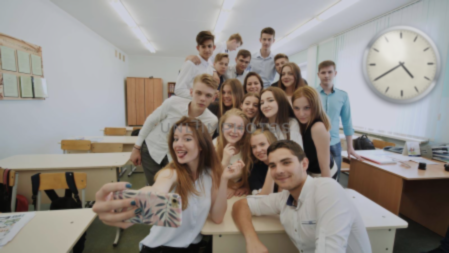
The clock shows 4.40
